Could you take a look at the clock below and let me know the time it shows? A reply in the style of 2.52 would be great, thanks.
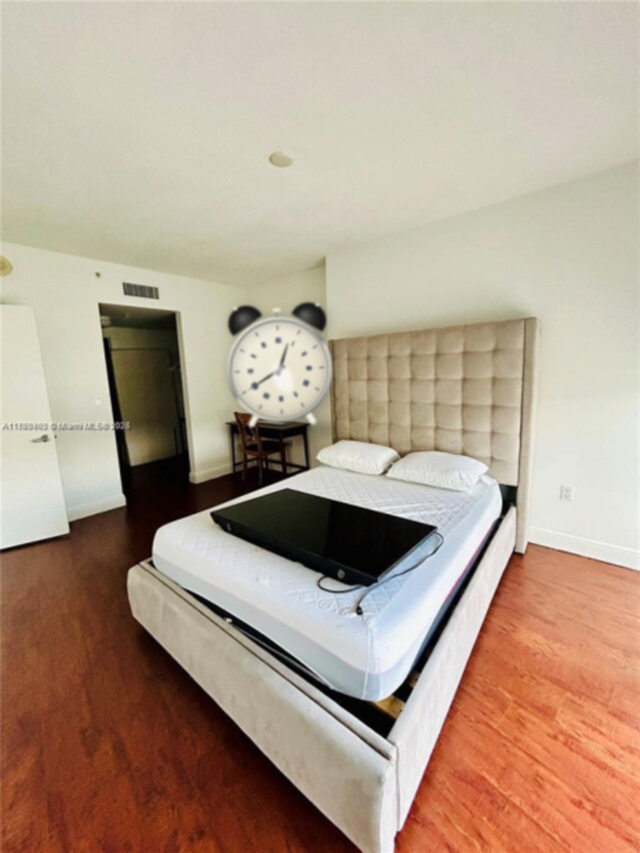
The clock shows 12.40
